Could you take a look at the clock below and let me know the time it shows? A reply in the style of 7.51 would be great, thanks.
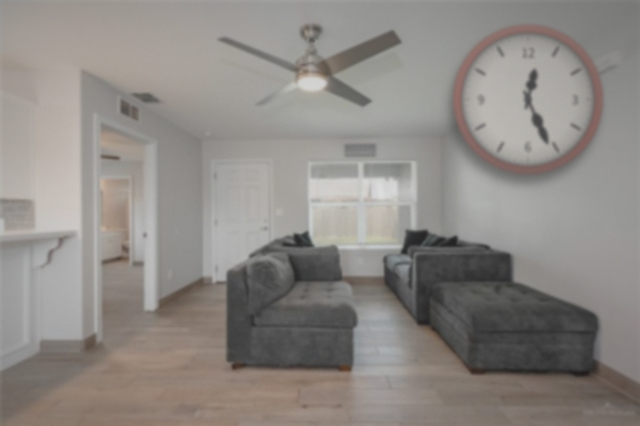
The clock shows 12.26
